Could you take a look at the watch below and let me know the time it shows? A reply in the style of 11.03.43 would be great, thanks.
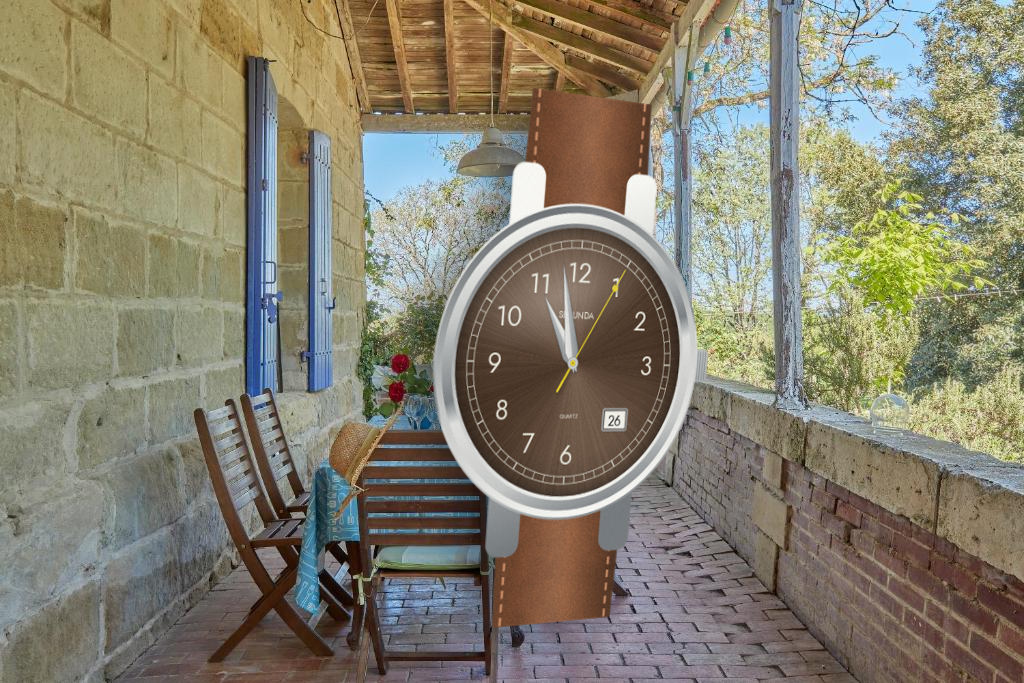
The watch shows 10.58.05
